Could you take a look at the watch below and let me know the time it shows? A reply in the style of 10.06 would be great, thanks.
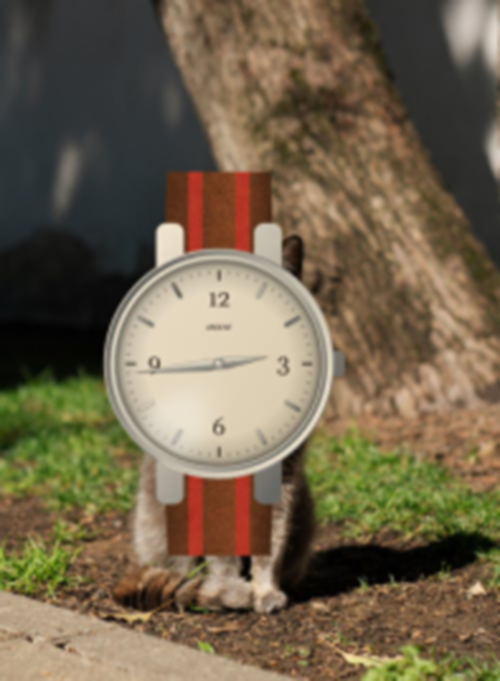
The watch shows 2.44
